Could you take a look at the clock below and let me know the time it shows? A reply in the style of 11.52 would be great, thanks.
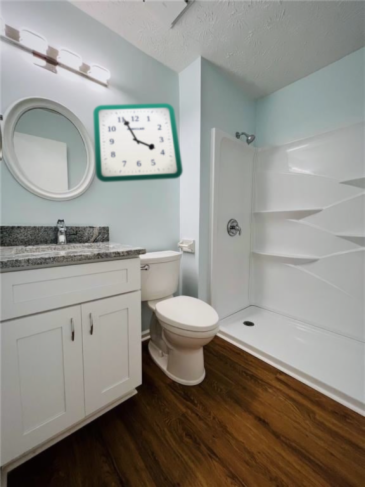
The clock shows 3.56
